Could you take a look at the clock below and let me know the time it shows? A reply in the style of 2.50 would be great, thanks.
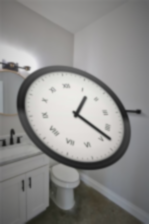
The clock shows 1.23
